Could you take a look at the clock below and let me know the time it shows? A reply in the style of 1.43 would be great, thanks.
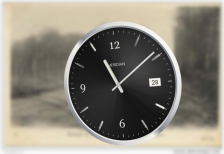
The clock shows 11.09
